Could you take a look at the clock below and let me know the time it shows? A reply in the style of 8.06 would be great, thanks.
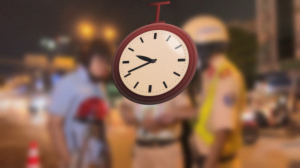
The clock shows 9.41
